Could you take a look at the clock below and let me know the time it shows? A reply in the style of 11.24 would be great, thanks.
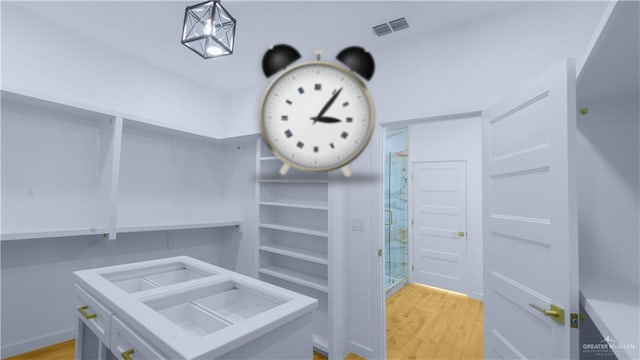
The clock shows 3.06
